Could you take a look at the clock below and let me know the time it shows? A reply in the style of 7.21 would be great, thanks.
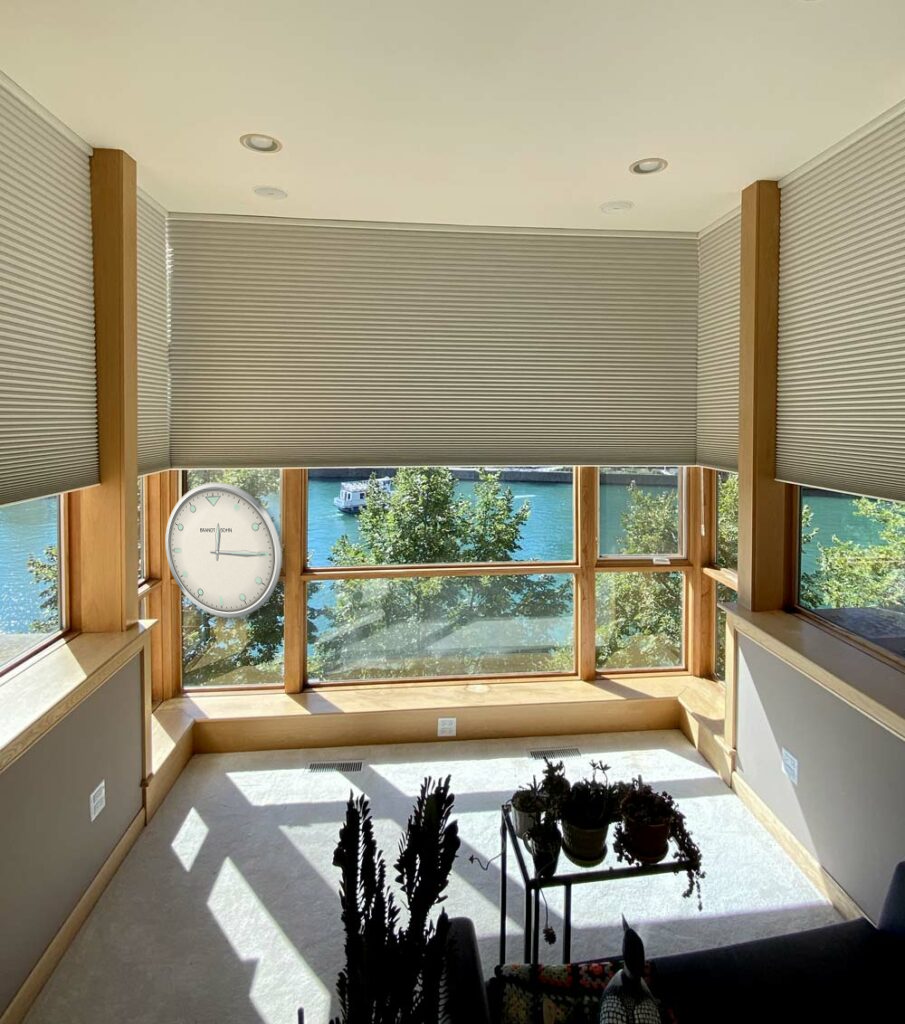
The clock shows 12.15
